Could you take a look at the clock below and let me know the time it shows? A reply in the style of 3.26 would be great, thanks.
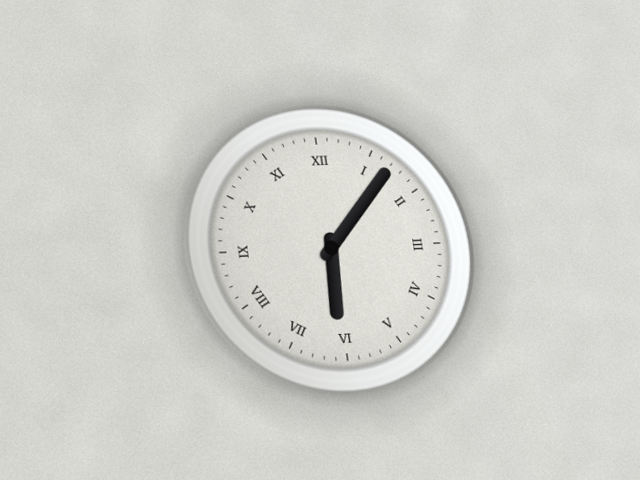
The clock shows 6.07
